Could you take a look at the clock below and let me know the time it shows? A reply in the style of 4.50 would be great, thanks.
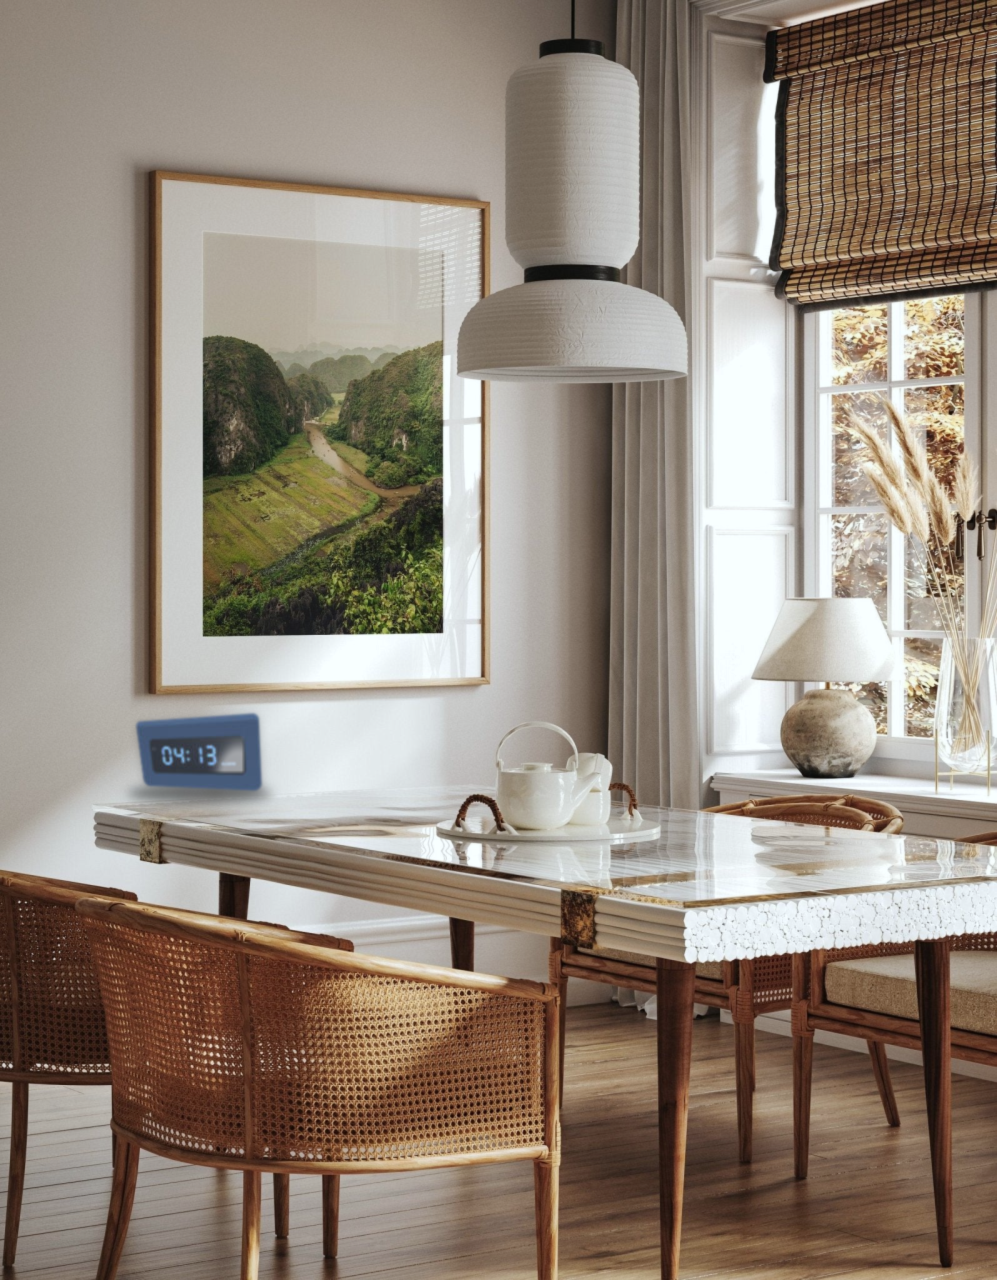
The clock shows 4.13
